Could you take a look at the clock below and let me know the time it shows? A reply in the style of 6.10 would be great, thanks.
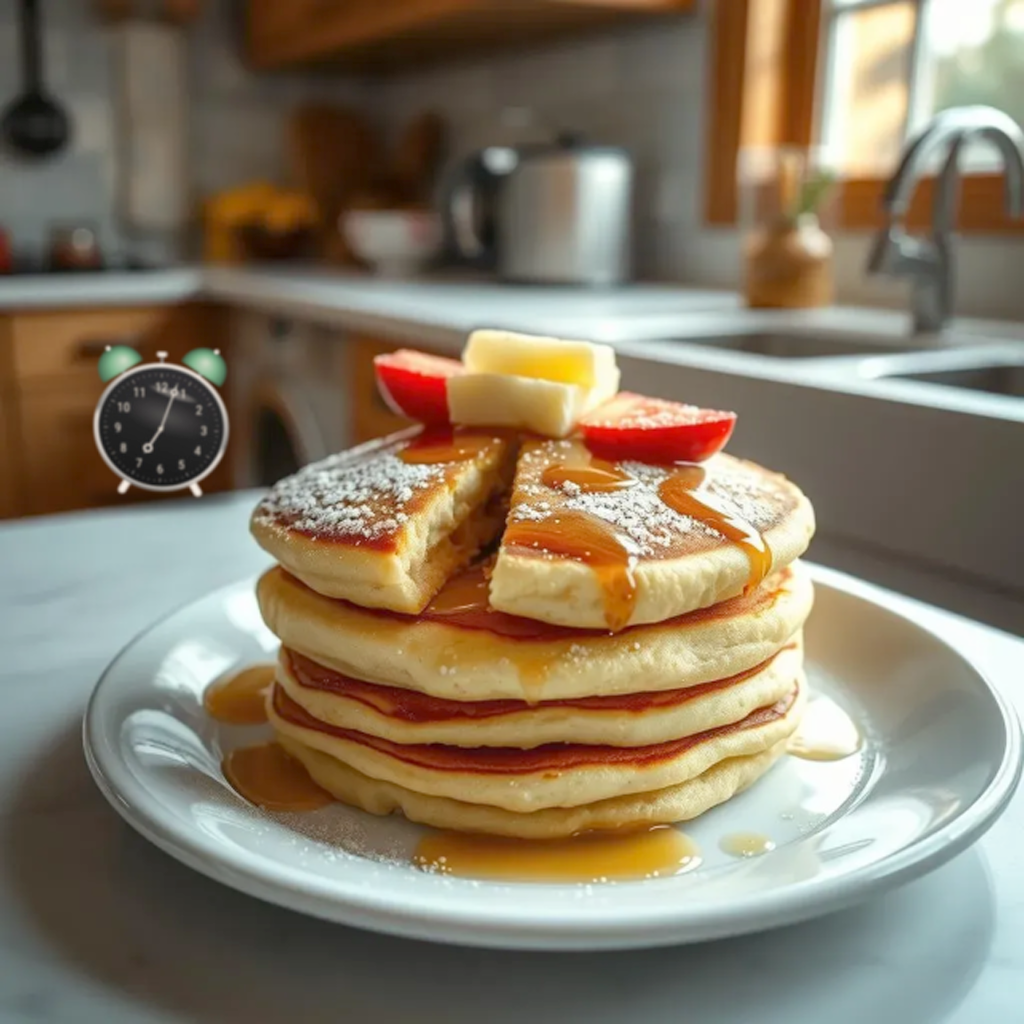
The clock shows 7.03
